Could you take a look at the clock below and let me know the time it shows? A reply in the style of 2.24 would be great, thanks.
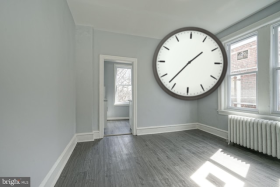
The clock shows 1.37
